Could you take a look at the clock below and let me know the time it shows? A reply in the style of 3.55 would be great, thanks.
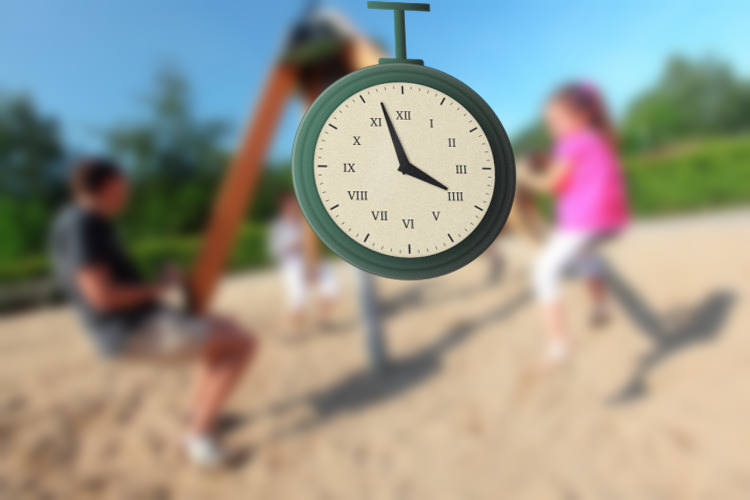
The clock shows 3.57
